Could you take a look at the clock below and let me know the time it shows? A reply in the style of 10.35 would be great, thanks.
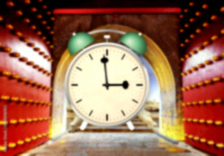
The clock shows 2.59
